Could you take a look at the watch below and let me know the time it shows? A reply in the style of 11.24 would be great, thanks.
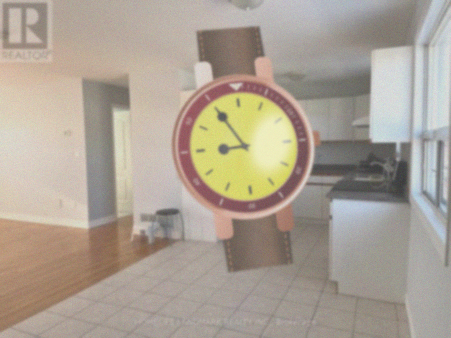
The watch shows 8.55
